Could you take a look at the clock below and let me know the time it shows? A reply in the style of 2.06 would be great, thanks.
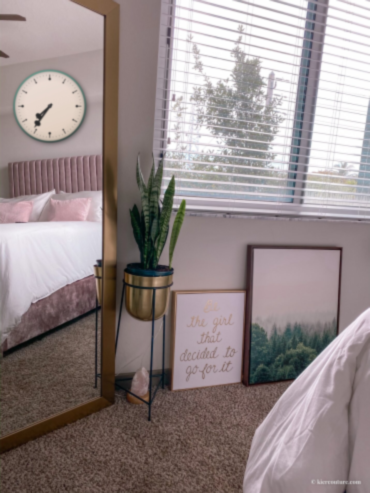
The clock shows 7.36
